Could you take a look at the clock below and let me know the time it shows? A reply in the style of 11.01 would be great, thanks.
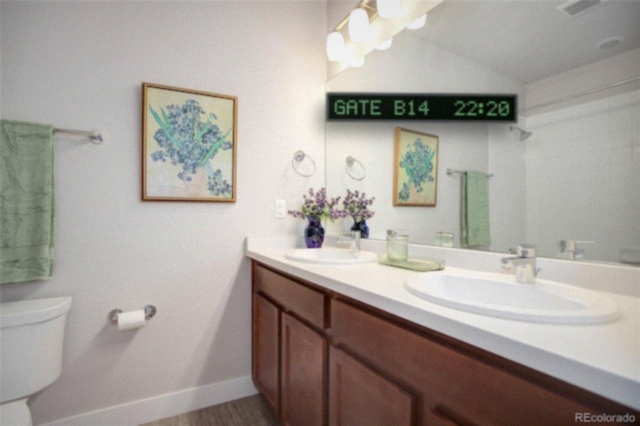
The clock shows 22.20
